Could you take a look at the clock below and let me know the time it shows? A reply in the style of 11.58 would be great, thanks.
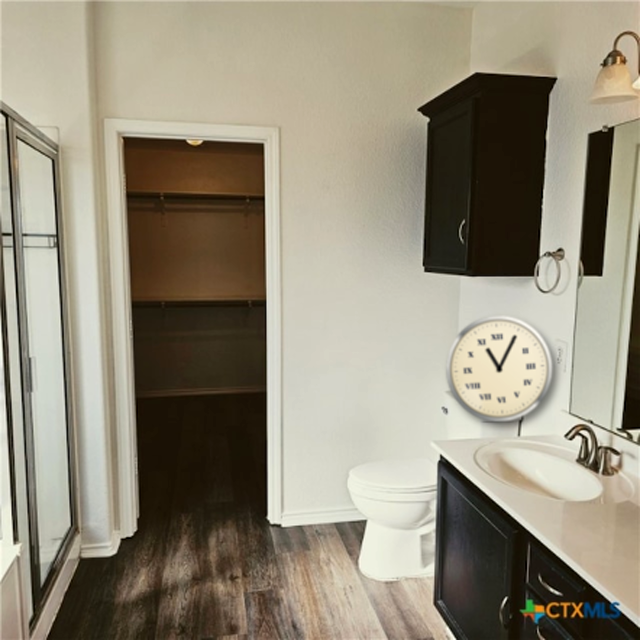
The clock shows 11.05
